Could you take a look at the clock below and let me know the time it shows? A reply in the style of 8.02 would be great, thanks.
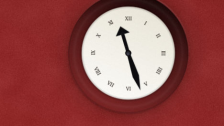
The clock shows 11.27
